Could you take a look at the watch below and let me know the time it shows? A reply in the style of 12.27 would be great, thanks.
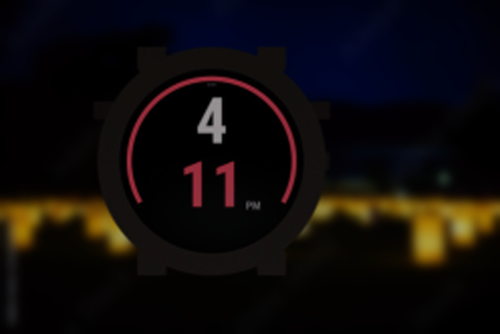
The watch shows 4.11
